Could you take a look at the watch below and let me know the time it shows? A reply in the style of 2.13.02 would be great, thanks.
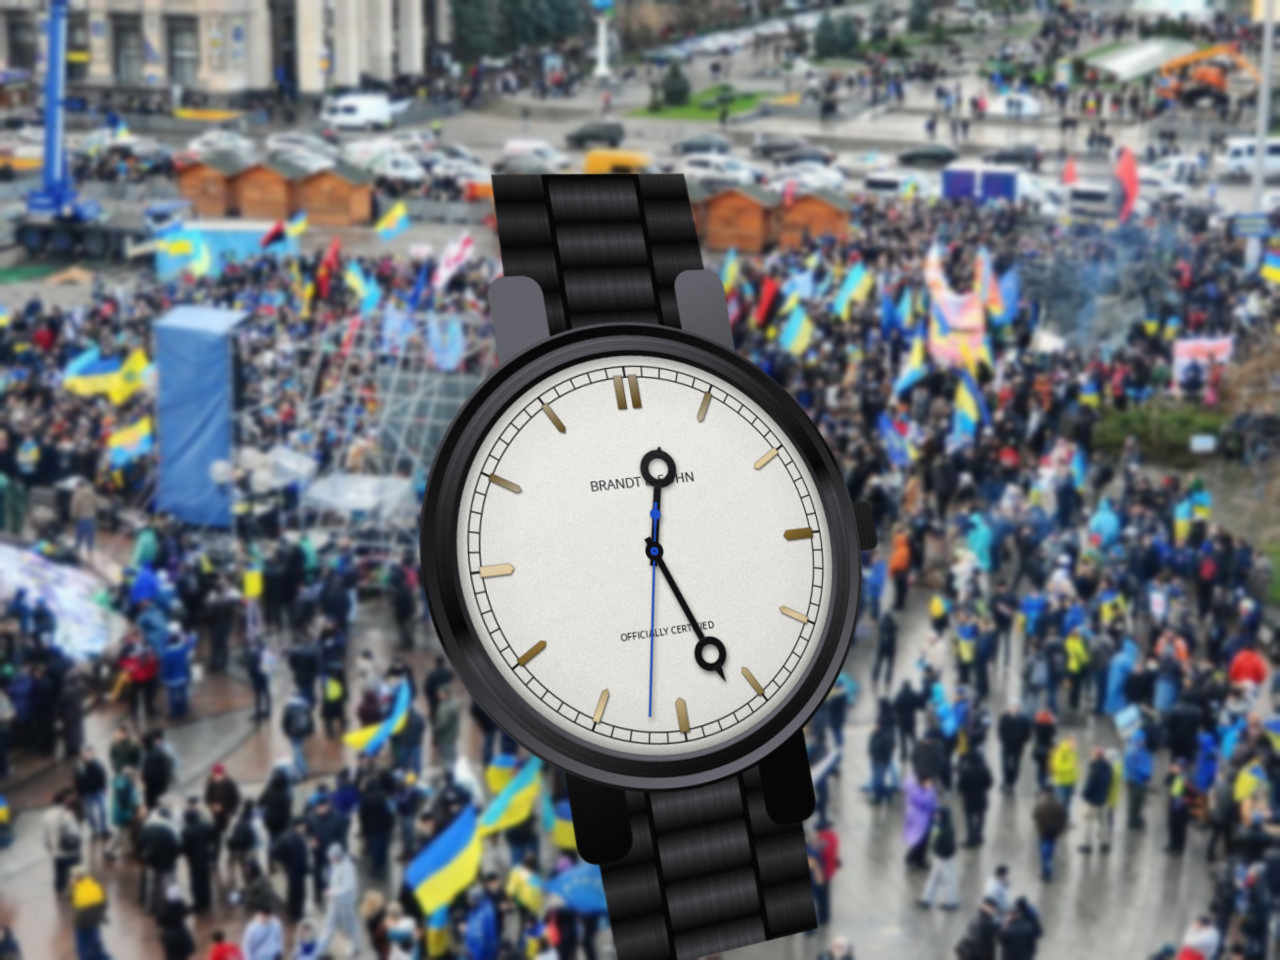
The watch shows 12.26.32
